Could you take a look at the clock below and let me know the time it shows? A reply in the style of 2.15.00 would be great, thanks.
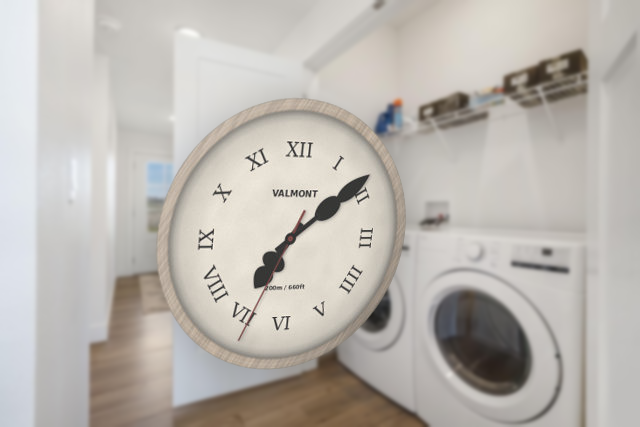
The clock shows 7.08.34
